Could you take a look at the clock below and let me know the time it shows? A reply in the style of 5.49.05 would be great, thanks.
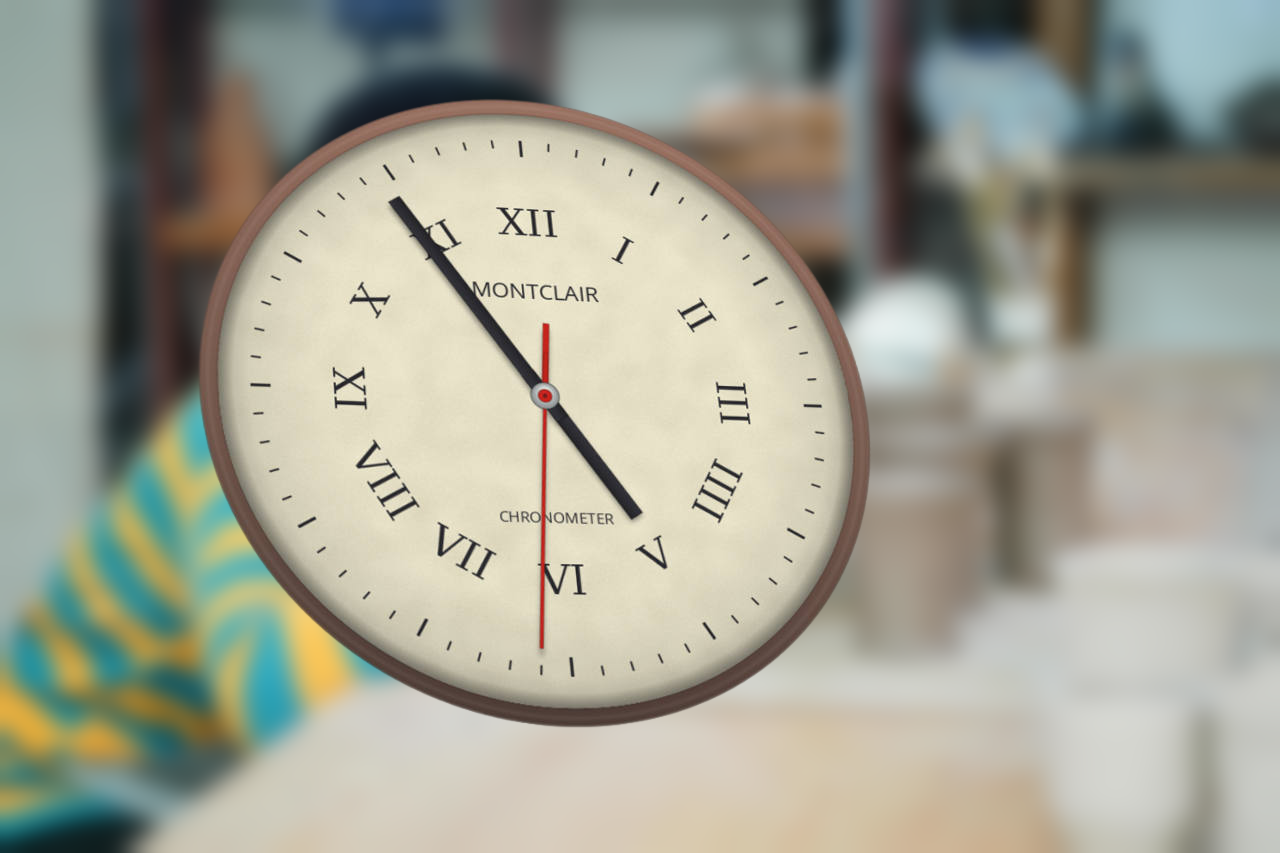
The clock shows 4.54.31
